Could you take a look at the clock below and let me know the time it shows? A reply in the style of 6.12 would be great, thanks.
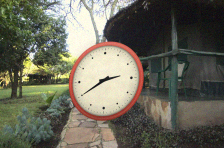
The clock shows 2.40
